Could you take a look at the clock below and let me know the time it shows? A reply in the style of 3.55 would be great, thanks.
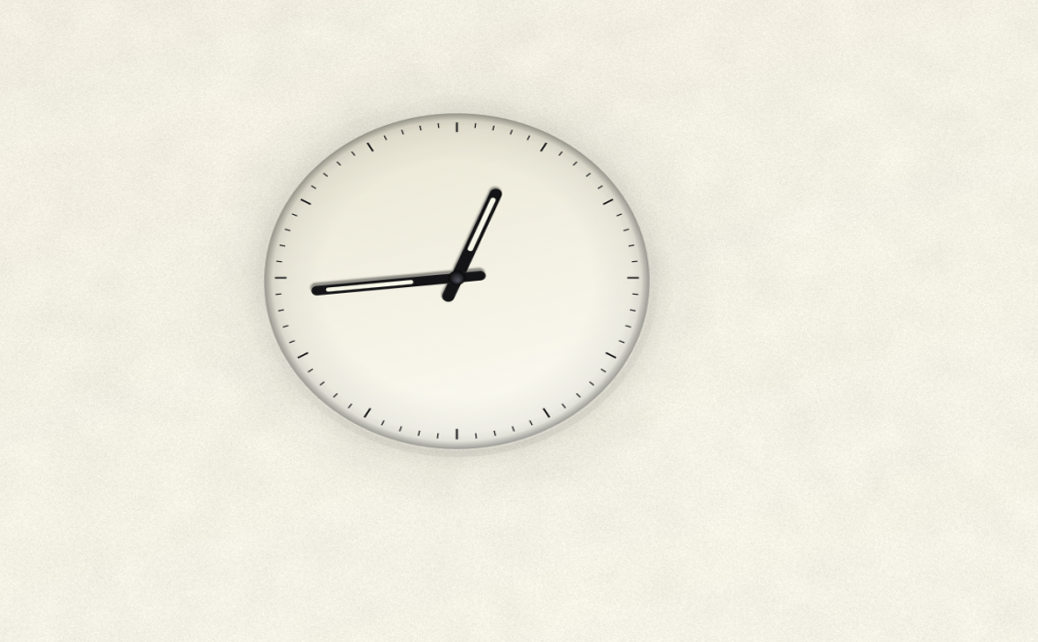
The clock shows 12.44
